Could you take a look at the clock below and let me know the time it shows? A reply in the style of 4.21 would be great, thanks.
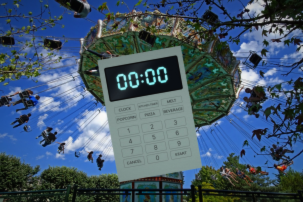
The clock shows 0.00
